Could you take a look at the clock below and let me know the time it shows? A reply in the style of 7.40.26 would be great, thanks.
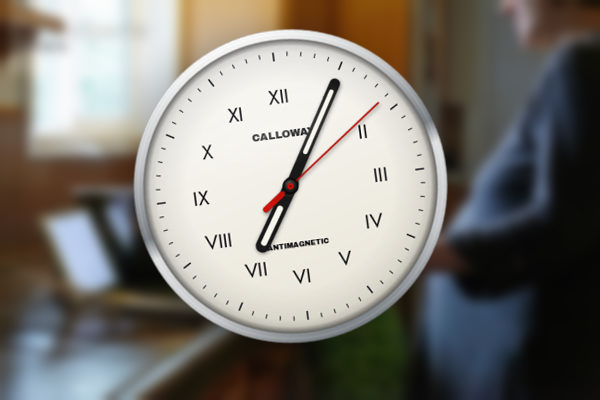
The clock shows 7.05.09
